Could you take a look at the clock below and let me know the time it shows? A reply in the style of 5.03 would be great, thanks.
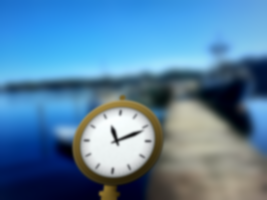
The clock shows 11.11
